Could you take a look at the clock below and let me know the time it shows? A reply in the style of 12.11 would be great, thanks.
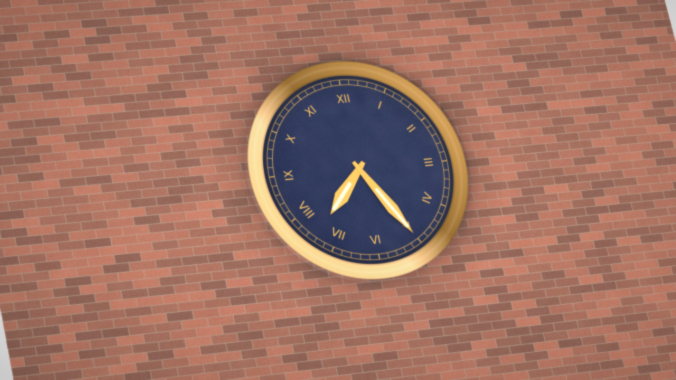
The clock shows 7.25
